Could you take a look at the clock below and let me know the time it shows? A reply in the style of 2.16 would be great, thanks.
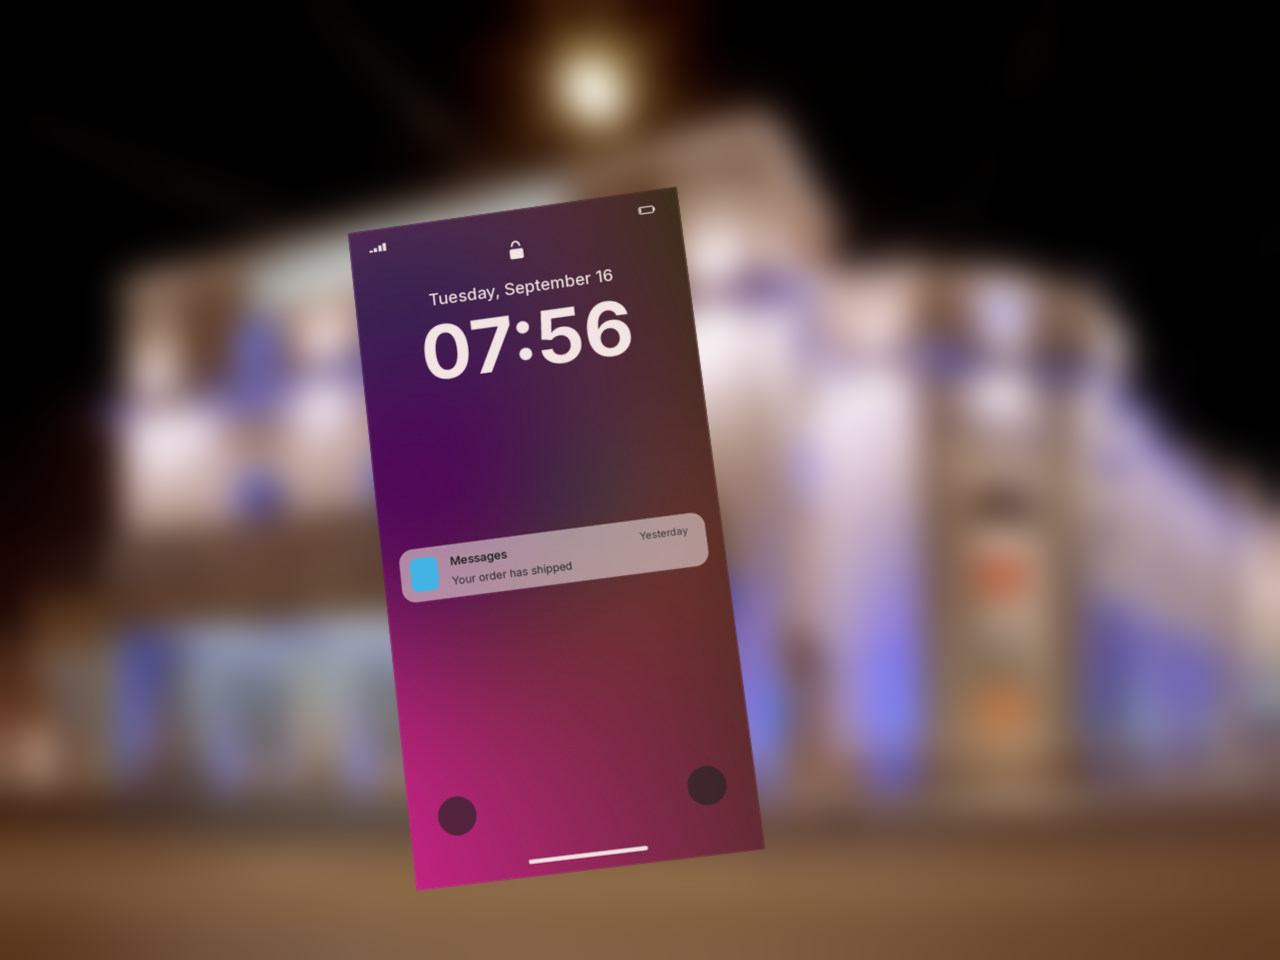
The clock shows 7.56
